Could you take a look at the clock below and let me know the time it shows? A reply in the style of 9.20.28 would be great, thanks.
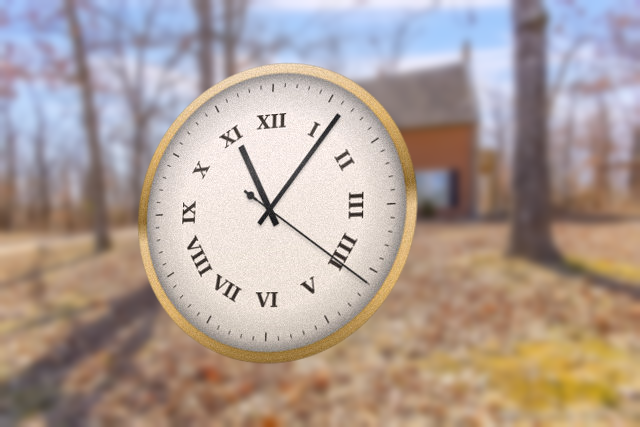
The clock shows 11.06.21
